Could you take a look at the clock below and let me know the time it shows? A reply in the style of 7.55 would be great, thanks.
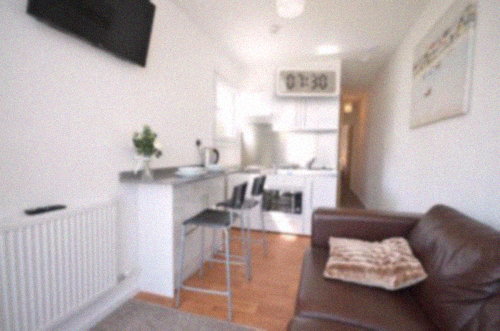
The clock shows 7.30
